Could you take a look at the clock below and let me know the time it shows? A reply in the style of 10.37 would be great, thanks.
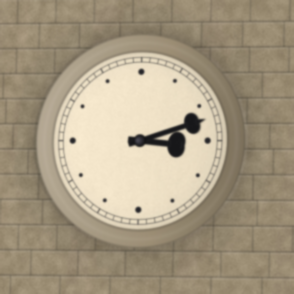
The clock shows 3.12
